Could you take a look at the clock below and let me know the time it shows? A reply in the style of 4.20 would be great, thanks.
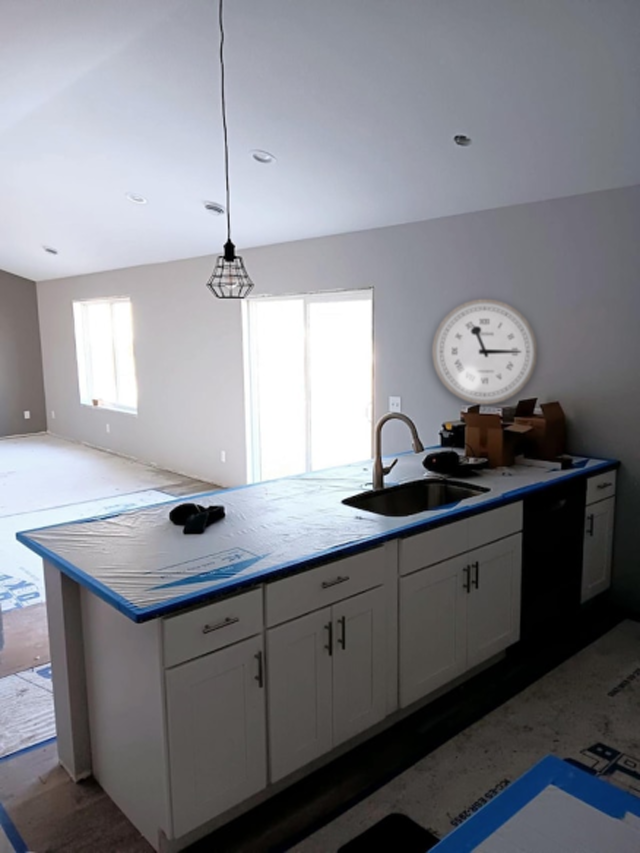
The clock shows 11.15
